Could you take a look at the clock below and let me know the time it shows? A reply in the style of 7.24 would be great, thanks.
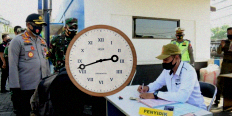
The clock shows 2.42
